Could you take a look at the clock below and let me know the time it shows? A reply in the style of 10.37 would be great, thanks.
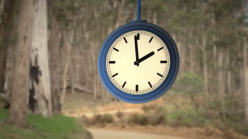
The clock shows 1.59
